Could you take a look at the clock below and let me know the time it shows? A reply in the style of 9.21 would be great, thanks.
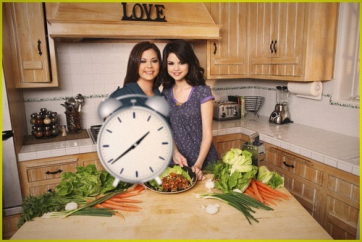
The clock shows 1.39
